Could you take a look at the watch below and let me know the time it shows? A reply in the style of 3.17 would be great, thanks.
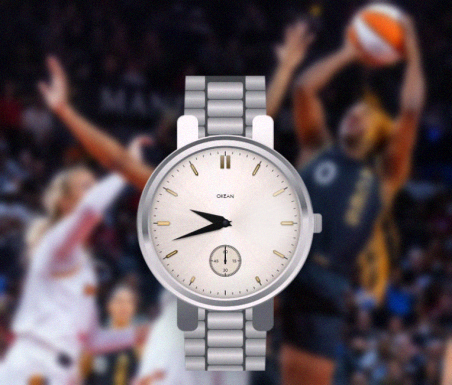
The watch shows 9.42
